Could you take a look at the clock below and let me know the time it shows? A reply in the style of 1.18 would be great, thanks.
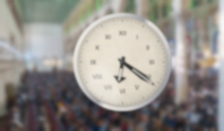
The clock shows 6.21
